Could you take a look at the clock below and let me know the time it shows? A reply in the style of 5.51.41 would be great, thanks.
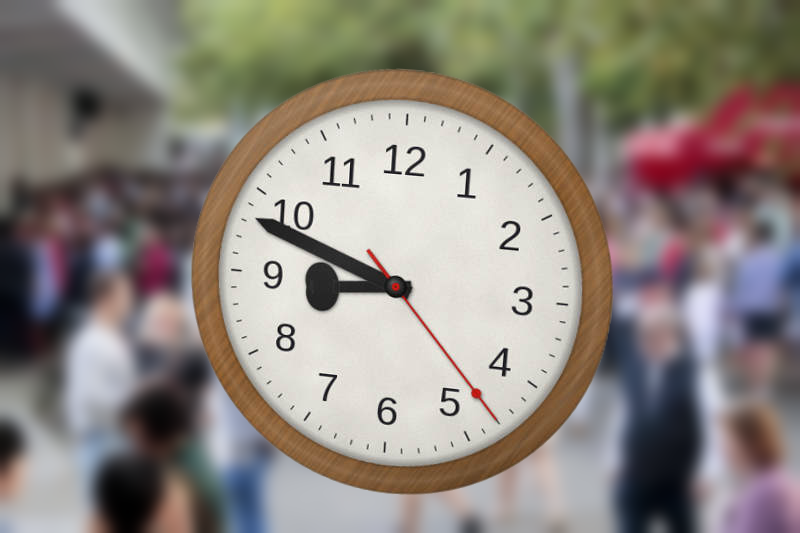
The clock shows 8.48.23
